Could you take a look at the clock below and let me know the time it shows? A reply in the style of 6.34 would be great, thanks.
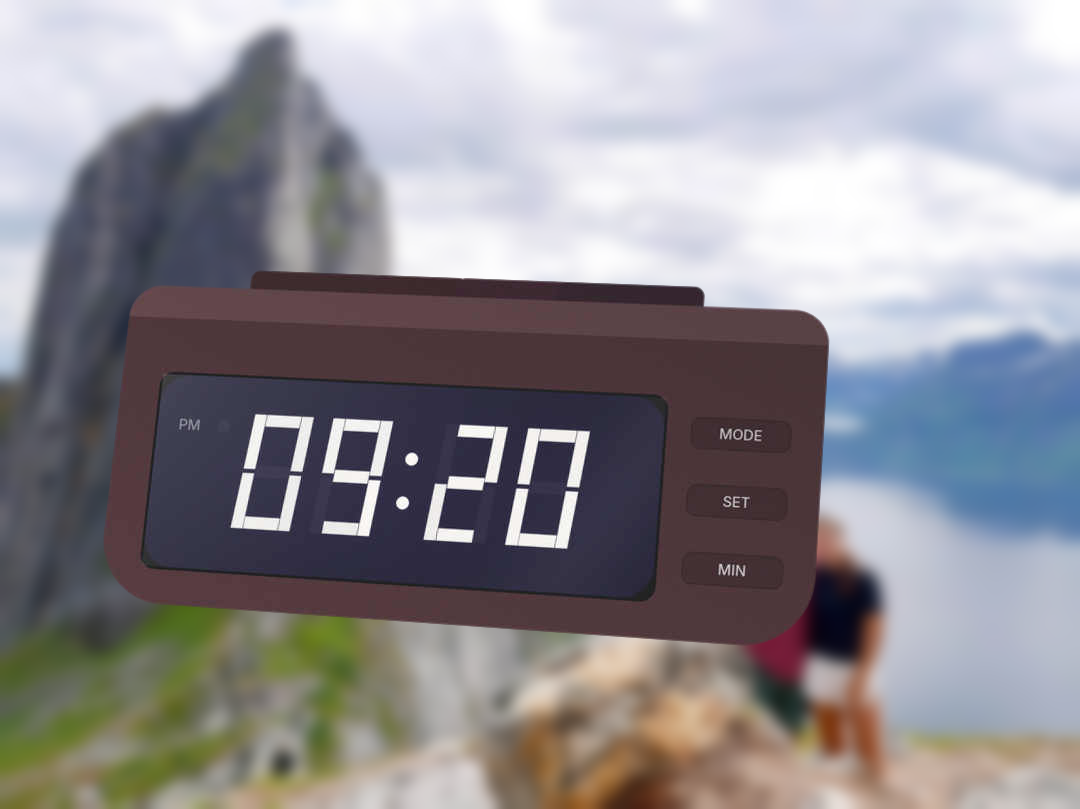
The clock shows 9.20
